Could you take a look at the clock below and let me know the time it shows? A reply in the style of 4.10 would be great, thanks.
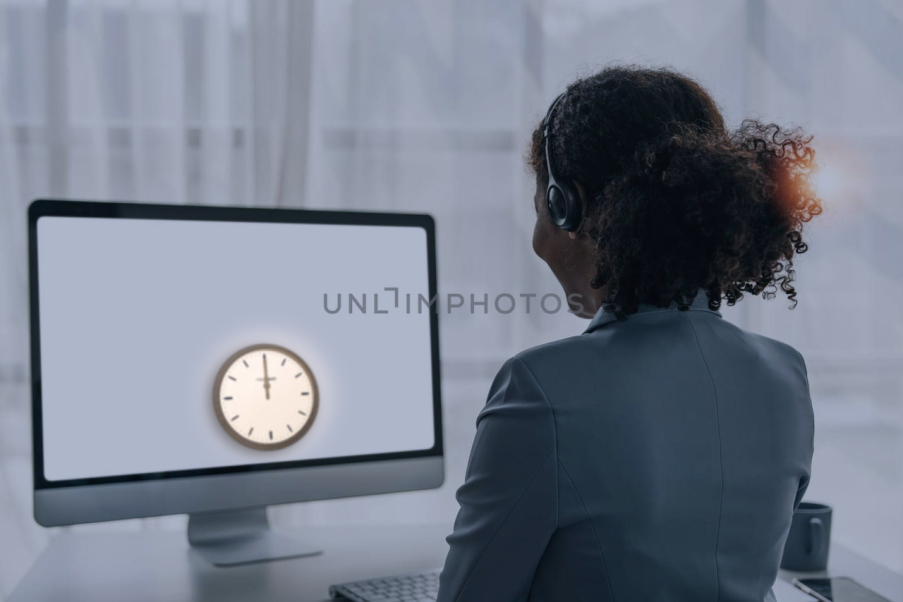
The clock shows 12.00
